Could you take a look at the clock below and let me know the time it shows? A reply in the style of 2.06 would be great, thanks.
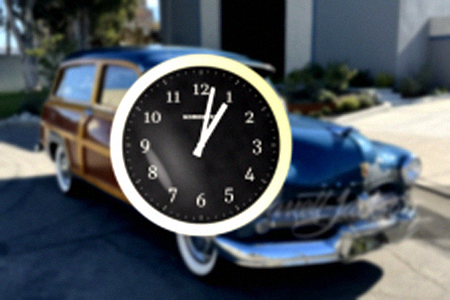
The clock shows 1.02
